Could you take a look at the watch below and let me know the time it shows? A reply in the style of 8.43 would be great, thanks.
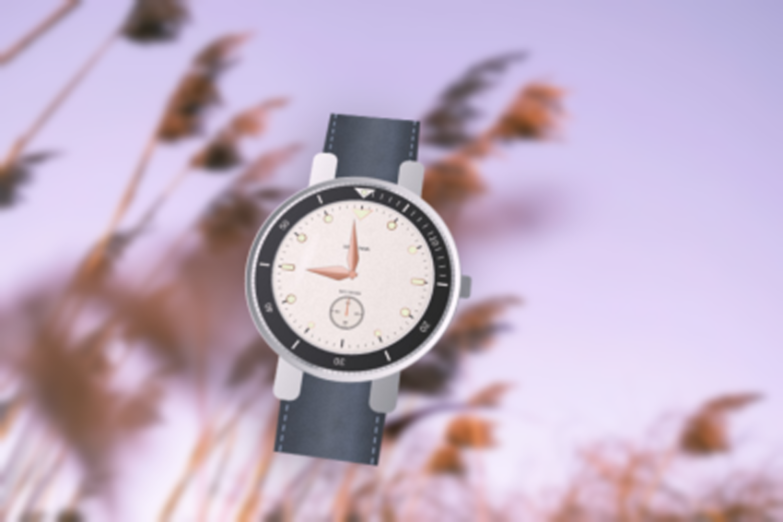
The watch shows 8.59
